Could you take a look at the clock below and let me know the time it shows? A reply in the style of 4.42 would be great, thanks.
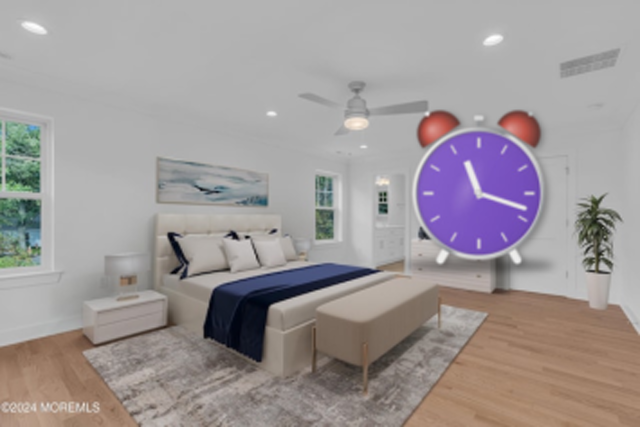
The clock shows 11.18
